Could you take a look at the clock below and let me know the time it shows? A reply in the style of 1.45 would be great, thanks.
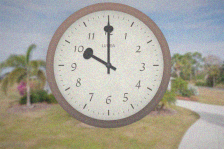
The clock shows 10.00
